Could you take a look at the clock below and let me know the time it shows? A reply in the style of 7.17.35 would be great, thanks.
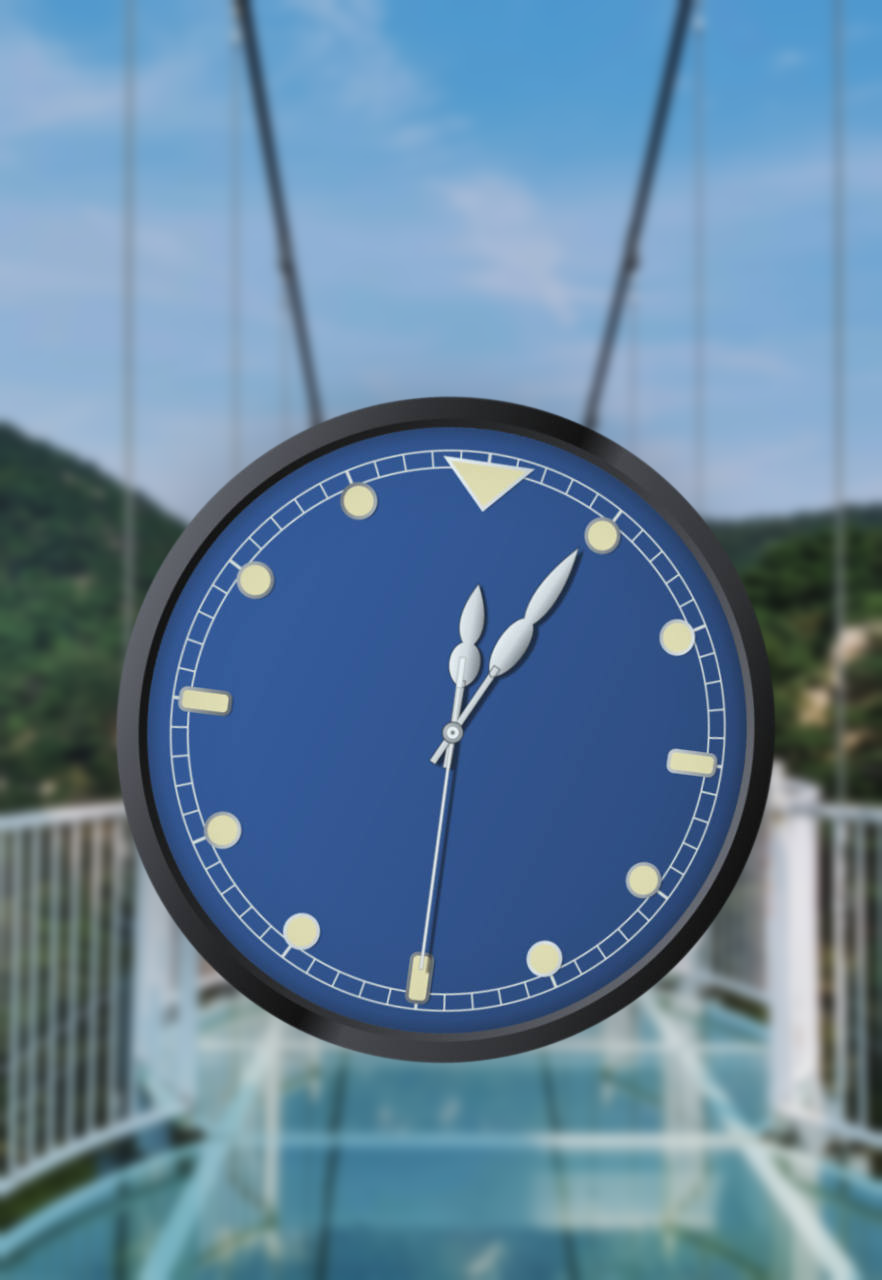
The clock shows 12.04.30
